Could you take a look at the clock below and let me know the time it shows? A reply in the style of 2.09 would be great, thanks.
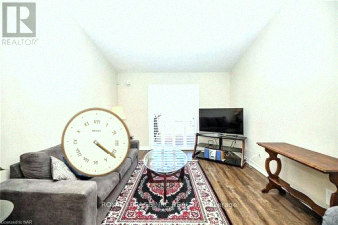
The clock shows 4.21
